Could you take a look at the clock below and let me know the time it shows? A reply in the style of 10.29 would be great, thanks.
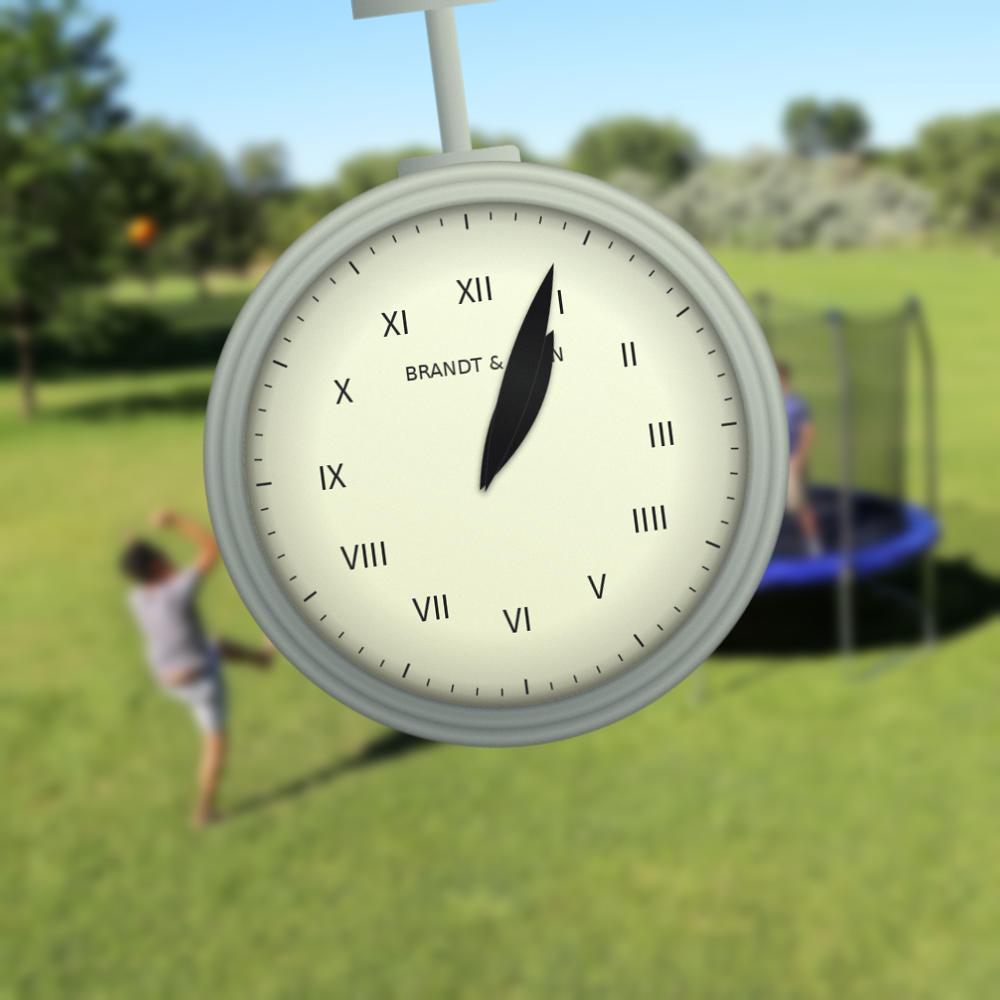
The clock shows 1.04
